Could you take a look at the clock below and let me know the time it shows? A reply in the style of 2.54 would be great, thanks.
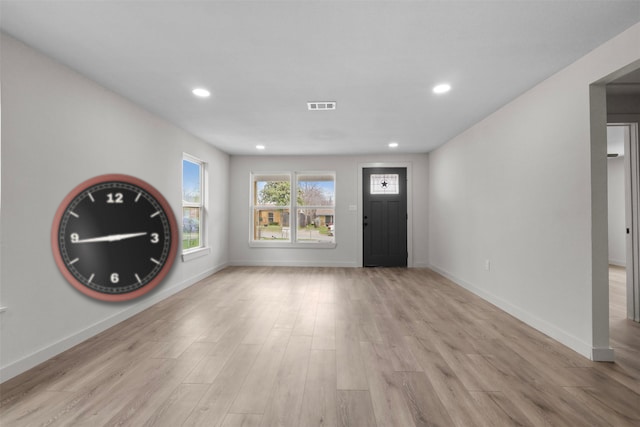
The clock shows 2.44
